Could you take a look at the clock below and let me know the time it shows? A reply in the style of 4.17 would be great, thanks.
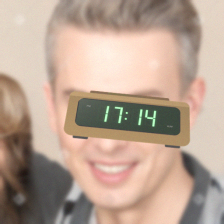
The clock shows 17.14
